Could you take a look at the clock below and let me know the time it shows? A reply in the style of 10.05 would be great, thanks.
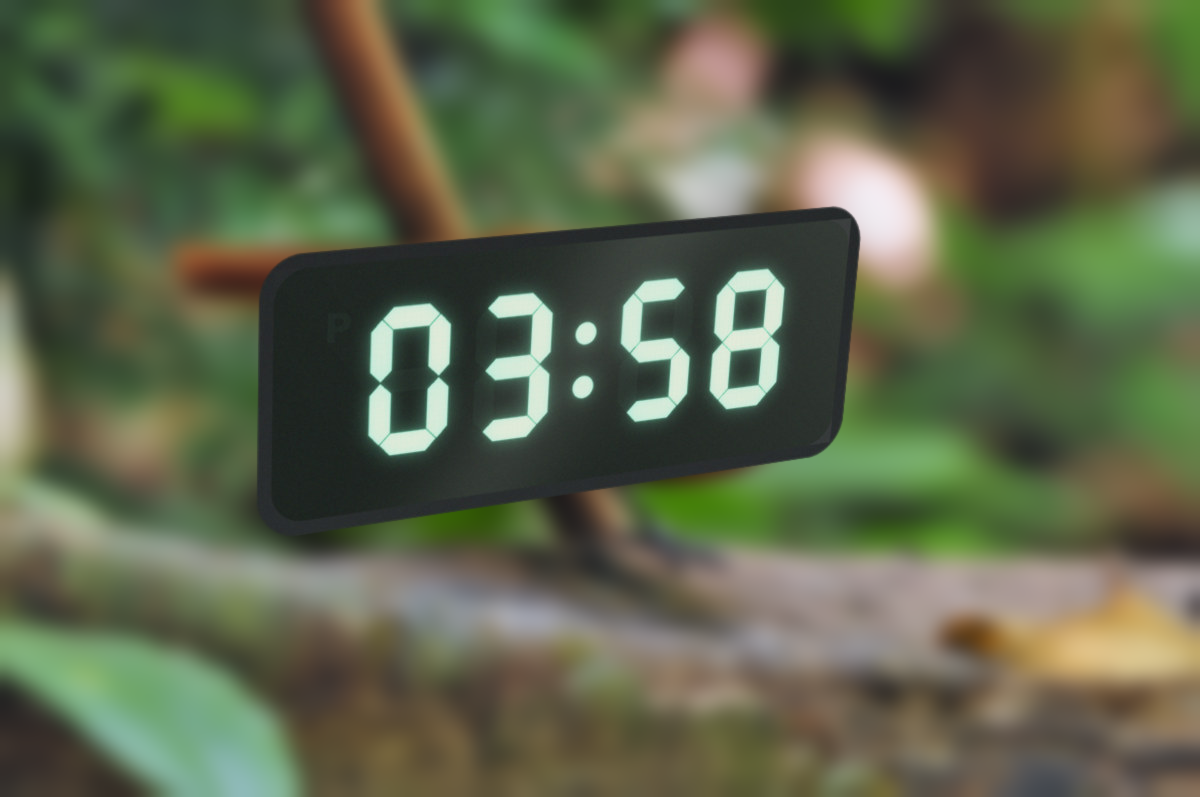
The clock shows 3.58
